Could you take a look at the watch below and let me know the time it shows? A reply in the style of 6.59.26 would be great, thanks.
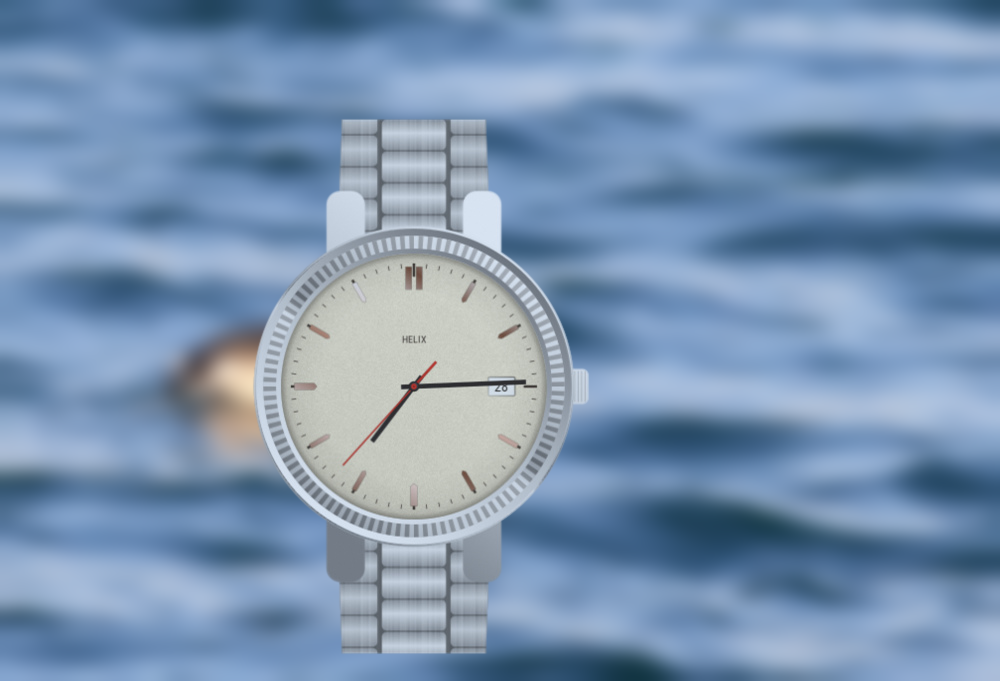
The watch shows 7.14.37
